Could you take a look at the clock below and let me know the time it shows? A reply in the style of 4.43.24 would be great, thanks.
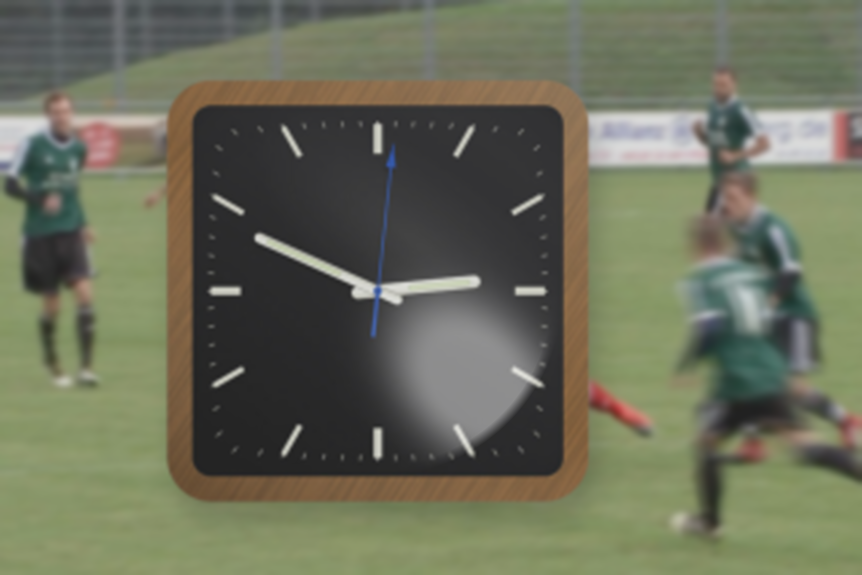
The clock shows 2.49.01
